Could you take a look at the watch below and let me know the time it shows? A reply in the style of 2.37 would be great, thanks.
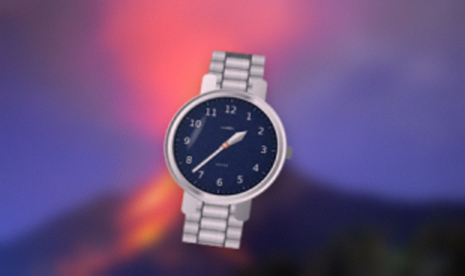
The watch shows 1.37
